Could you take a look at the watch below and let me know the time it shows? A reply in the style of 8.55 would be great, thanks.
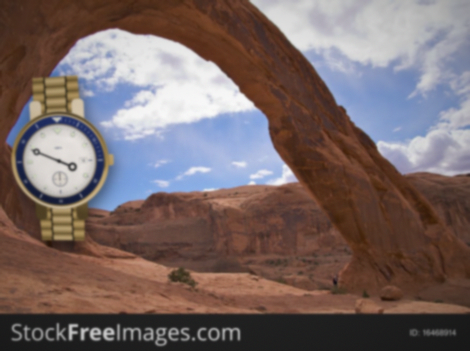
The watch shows 3.49
